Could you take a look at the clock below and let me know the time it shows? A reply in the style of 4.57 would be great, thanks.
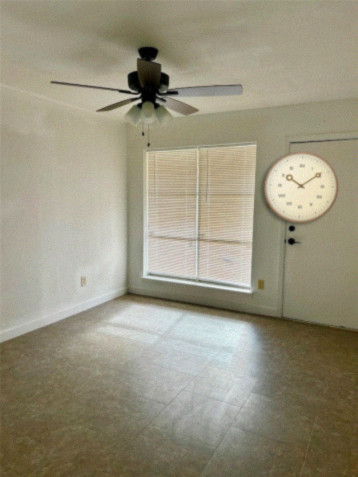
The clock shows 10.09
